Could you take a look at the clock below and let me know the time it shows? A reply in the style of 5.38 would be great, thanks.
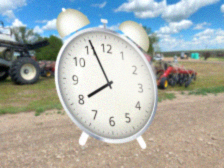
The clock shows 7.56
